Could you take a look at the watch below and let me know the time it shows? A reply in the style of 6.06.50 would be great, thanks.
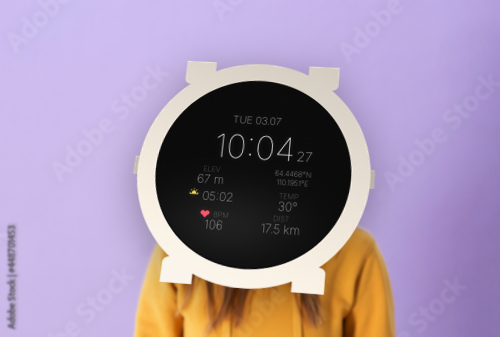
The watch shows 10.04.27
